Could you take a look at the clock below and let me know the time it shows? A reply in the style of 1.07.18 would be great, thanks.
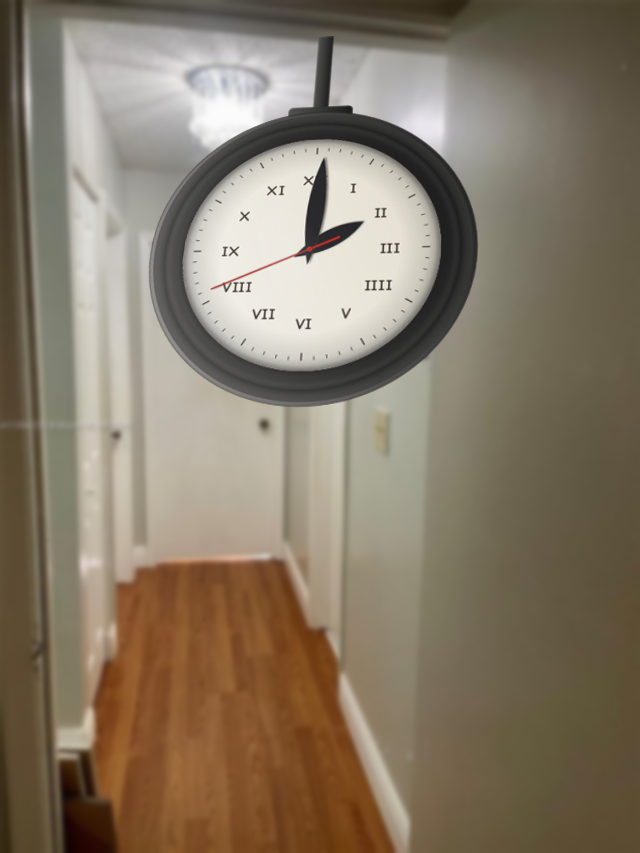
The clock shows 2.00.41
